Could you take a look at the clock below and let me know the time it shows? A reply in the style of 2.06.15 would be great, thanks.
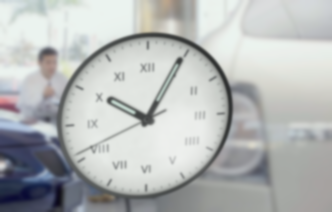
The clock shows 10.04.41
